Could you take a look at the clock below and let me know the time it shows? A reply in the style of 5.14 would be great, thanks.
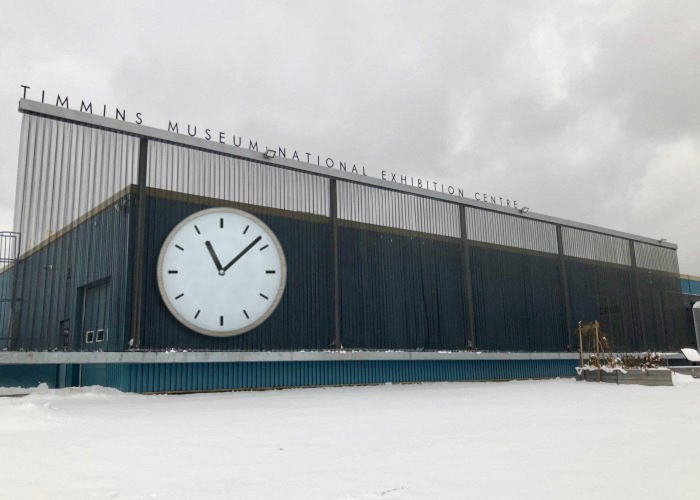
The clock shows 11.08
